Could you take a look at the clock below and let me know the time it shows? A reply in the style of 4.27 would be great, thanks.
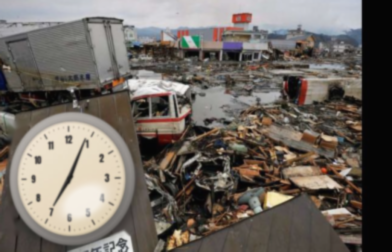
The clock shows 7.04
